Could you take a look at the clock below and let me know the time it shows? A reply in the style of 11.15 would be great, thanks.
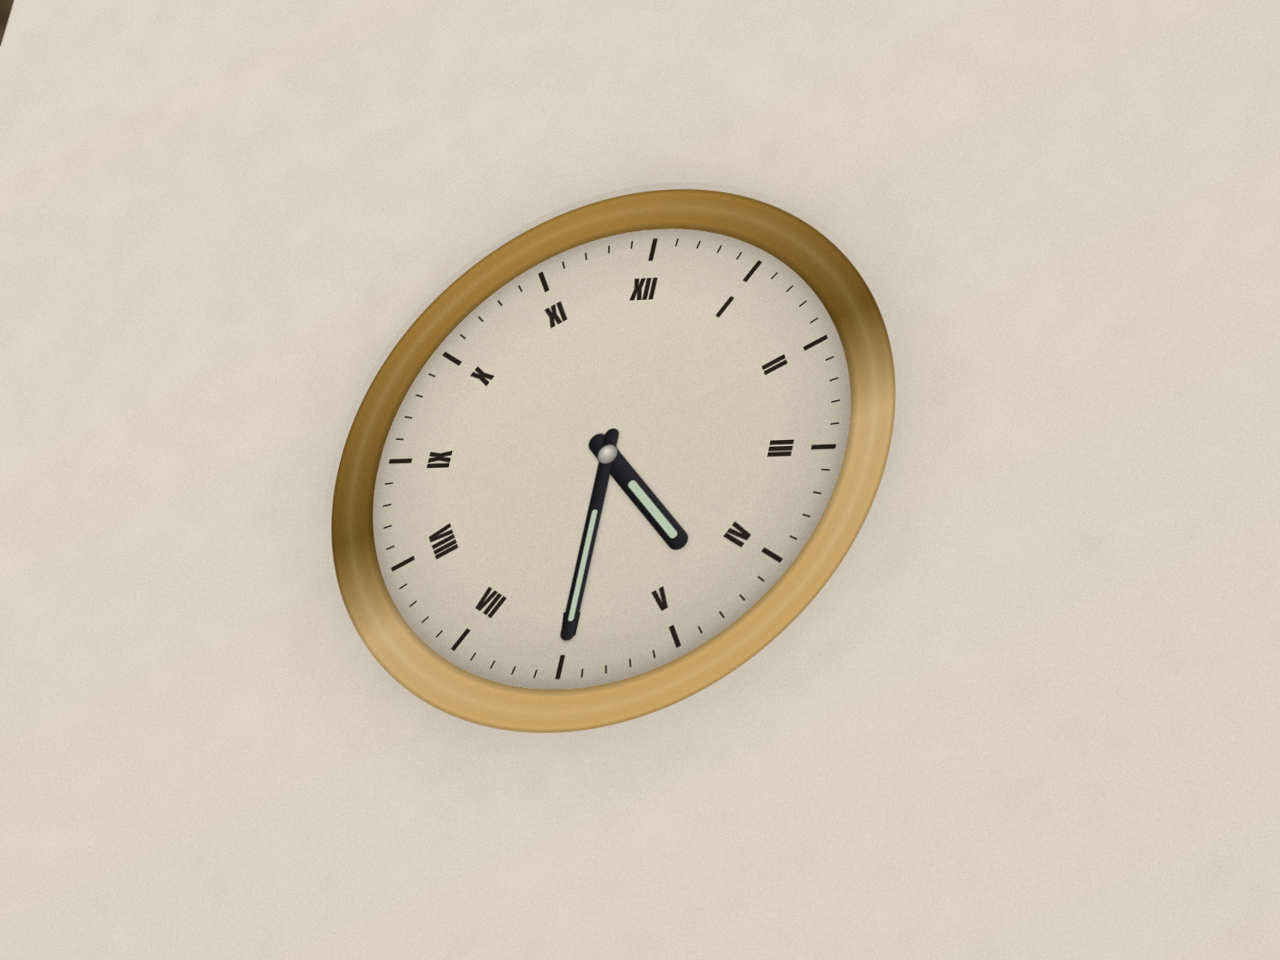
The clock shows 4.30
